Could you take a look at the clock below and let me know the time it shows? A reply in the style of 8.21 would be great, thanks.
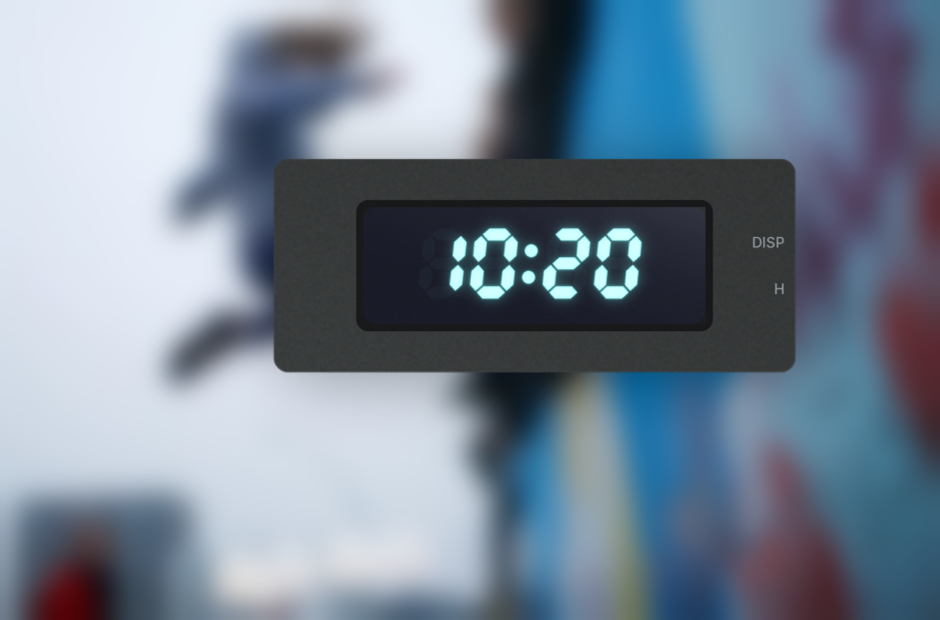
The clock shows 10.20
